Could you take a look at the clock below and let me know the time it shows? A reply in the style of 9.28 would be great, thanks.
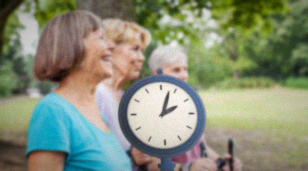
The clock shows 2.03
